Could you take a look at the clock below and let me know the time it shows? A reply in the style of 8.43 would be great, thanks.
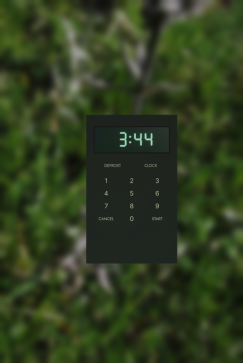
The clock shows 3.44
